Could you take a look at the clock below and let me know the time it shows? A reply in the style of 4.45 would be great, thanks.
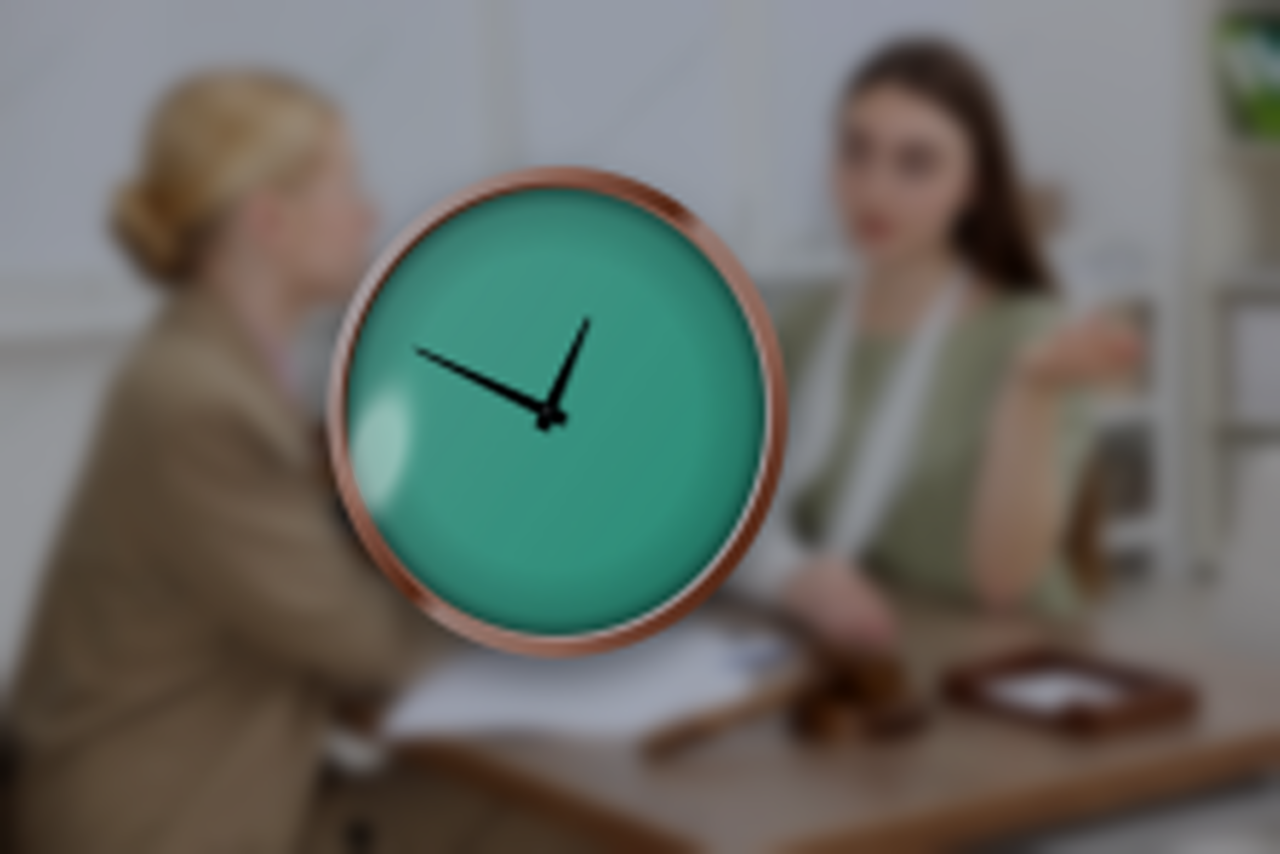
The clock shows 12.49
